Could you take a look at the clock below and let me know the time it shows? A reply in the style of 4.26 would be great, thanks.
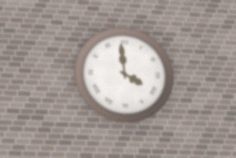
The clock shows 3.59
